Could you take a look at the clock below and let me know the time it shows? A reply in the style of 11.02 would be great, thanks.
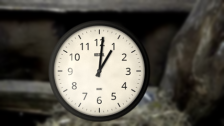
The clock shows 1.01
